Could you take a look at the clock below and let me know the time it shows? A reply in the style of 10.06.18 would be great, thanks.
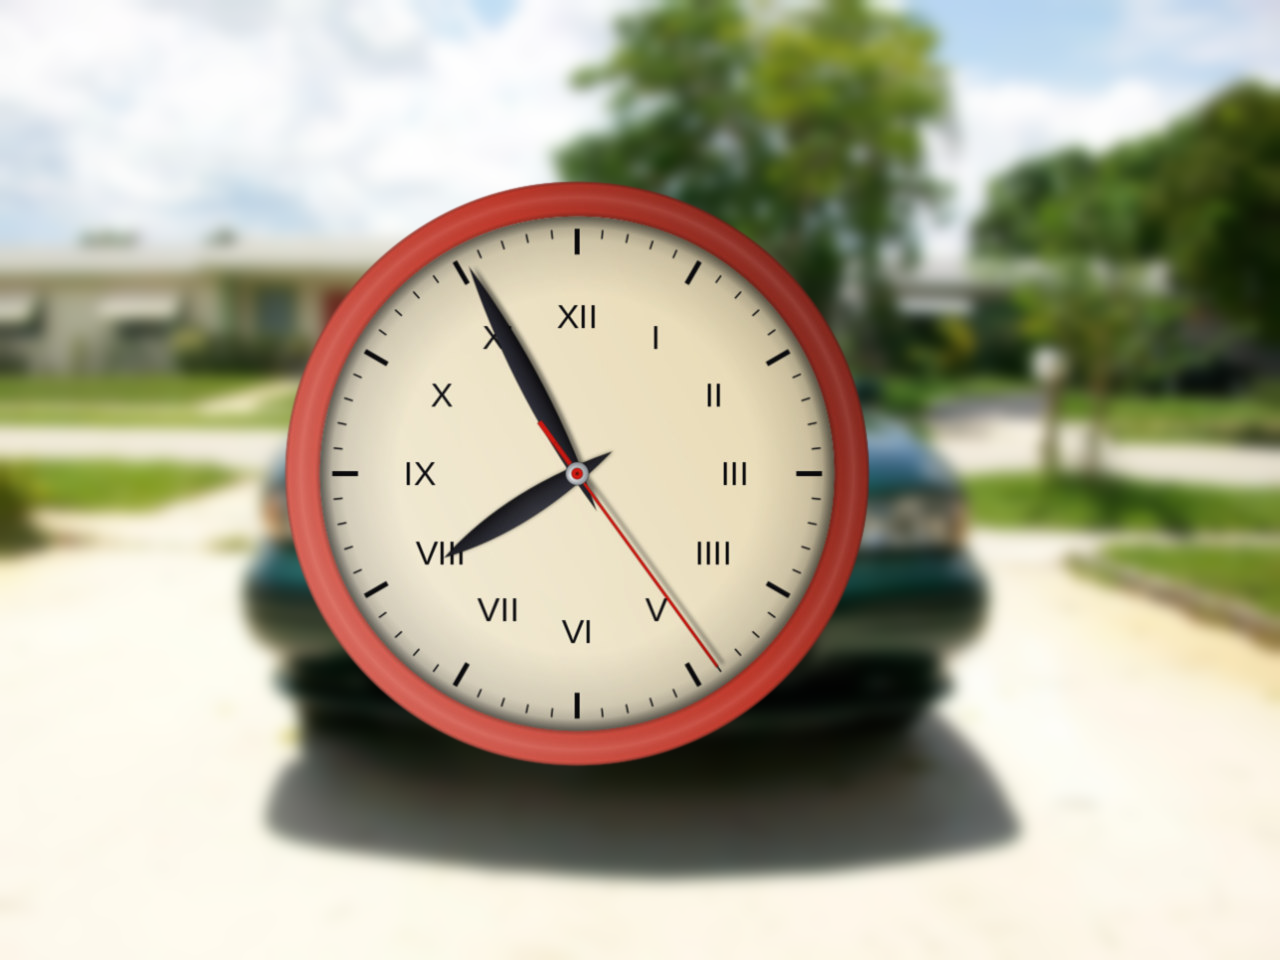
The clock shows 7.55.24
